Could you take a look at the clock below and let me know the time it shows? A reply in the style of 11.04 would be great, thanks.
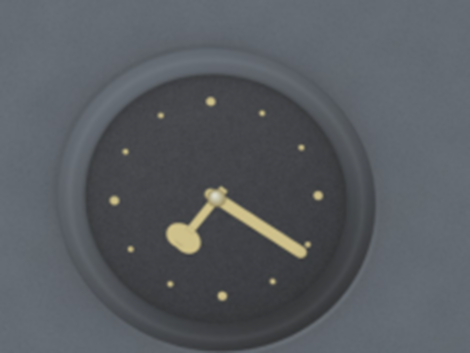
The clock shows 7.21
